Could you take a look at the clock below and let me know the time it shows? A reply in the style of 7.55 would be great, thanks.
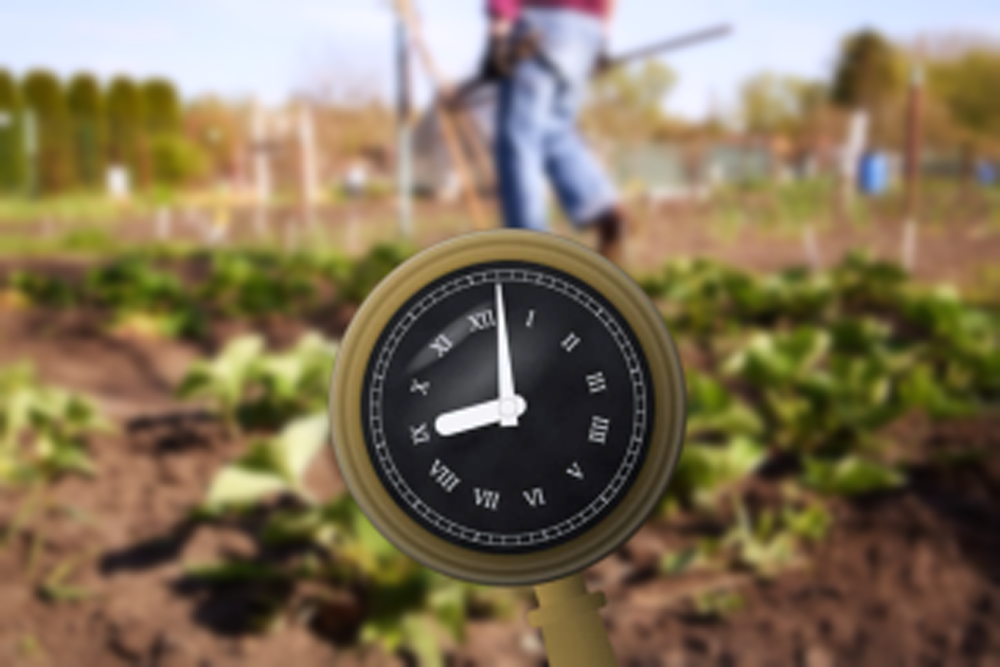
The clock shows 9.02
